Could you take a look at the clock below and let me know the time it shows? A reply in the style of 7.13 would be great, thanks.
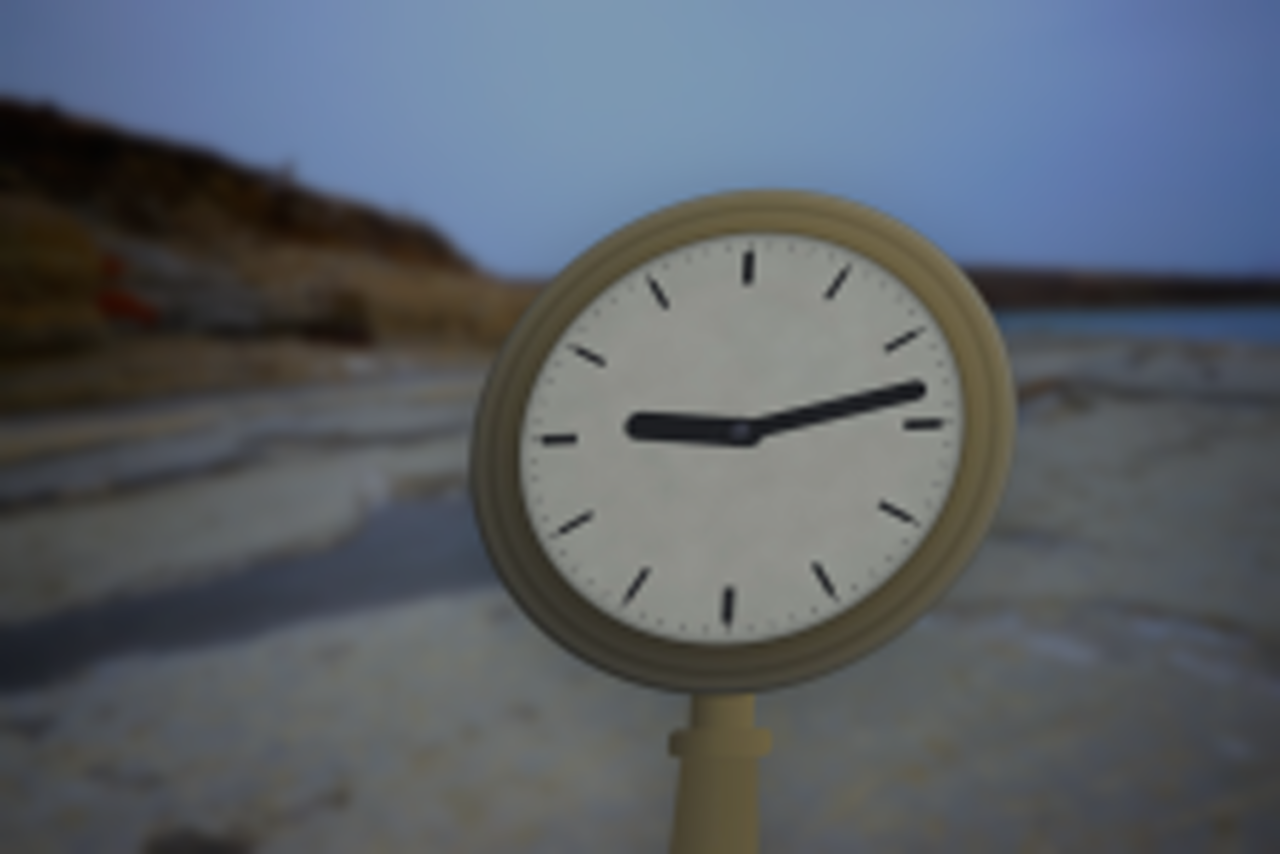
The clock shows 9.13
